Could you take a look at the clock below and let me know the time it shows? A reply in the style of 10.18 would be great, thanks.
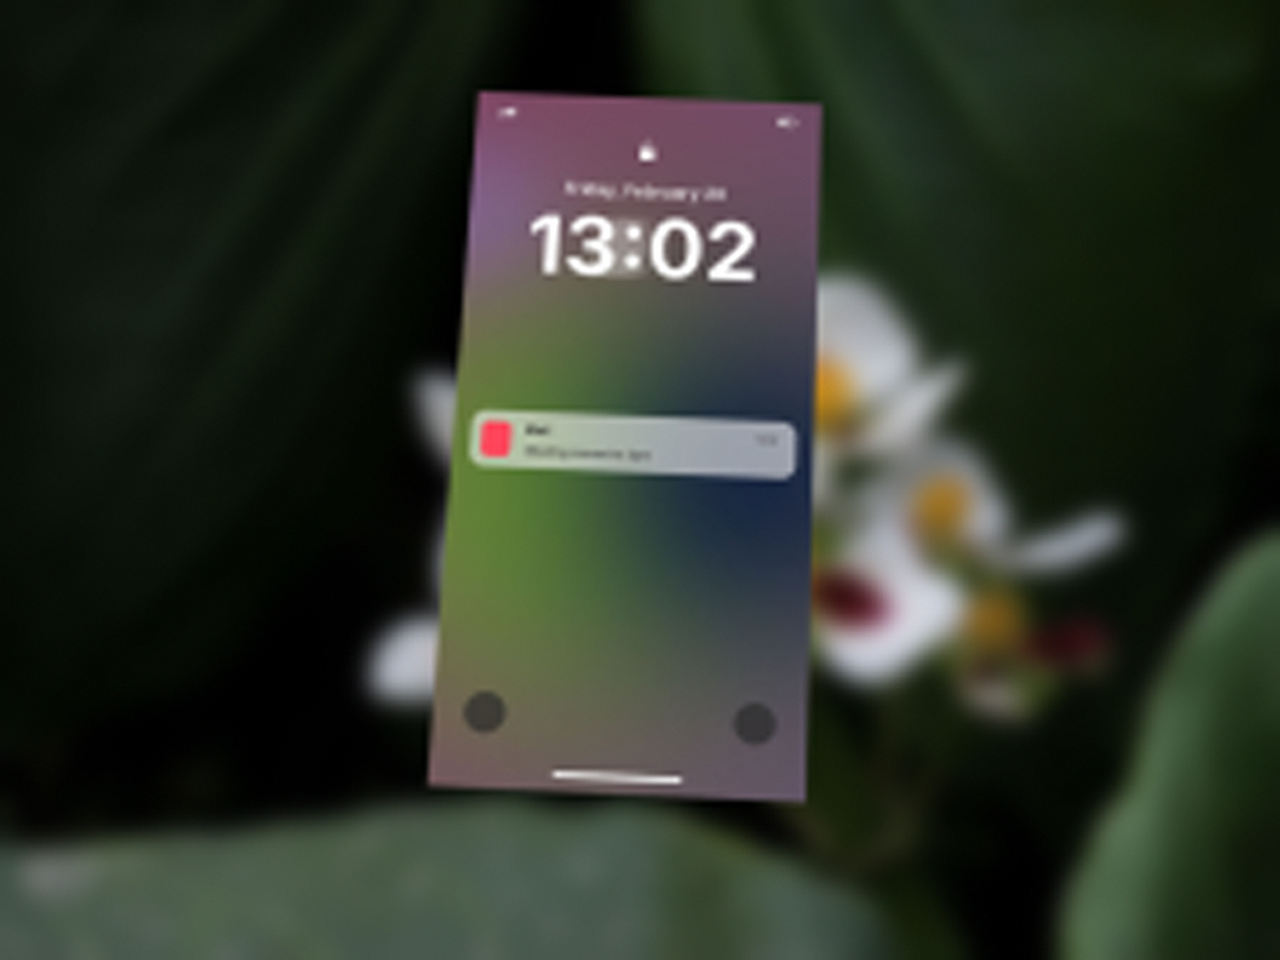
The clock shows 13.02
